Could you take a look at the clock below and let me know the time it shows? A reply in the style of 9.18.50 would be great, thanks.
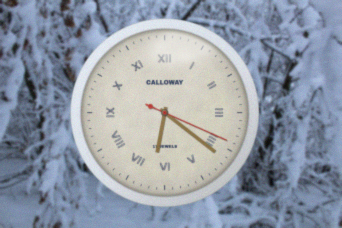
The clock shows 6.21.19
